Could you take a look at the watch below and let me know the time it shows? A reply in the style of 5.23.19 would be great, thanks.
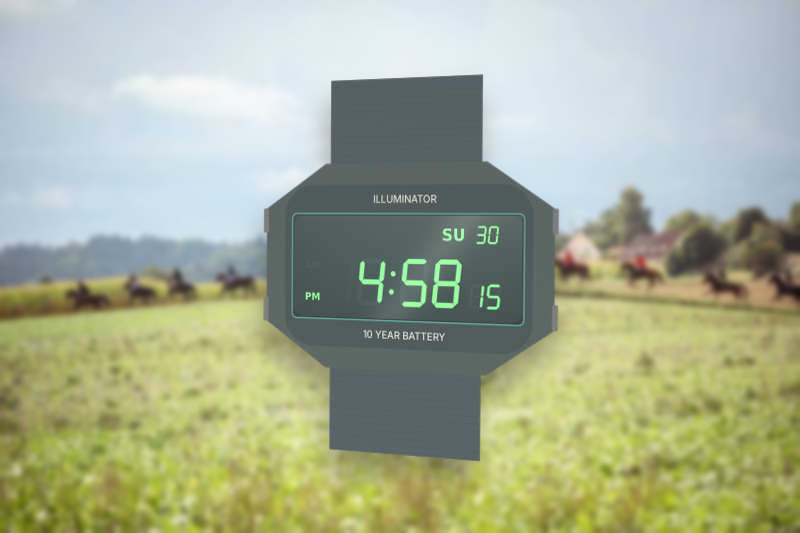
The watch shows 4.58.15
